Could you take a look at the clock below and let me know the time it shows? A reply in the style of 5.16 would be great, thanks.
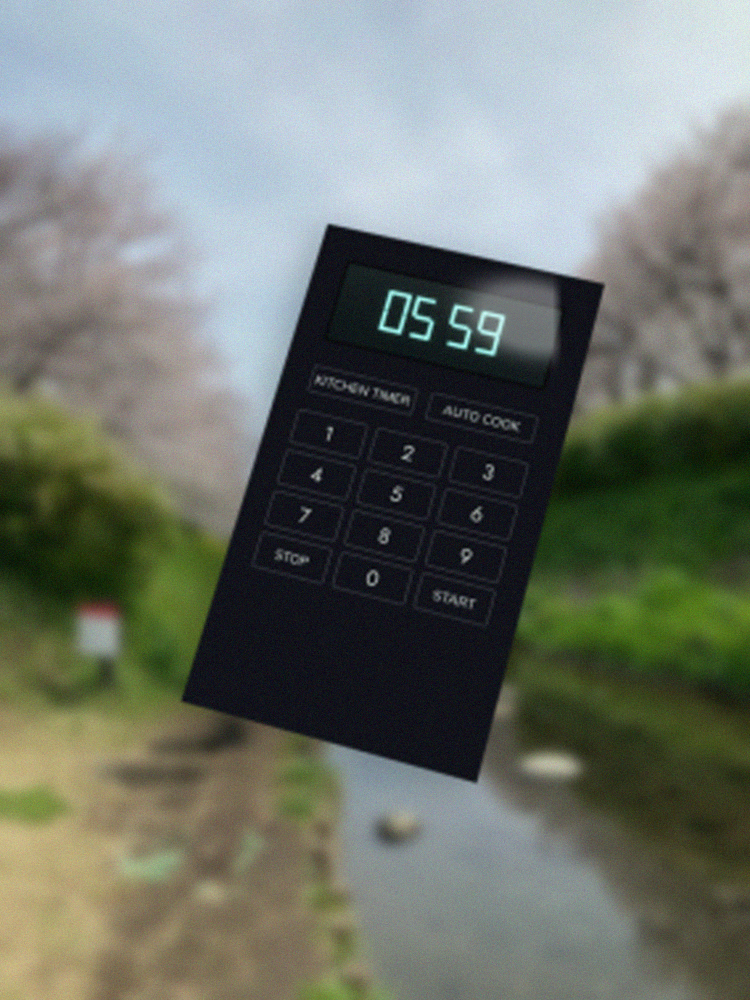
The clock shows 5.59
